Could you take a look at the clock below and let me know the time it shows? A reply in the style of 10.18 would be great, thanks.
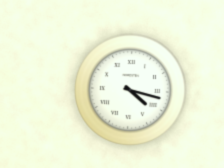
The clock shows 4.17
